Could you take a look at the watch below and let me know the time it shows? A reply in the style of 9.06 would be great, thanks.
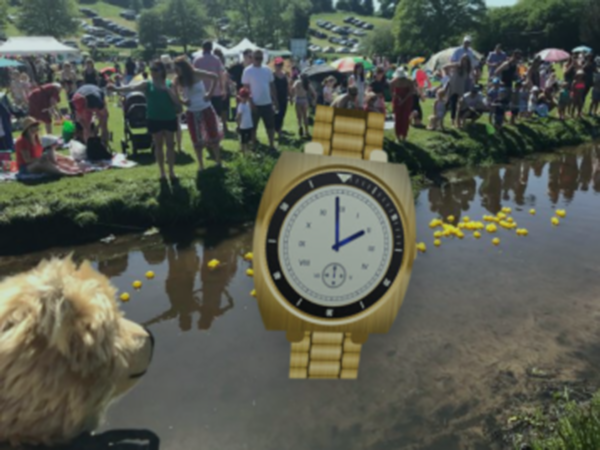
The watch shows 1.59
